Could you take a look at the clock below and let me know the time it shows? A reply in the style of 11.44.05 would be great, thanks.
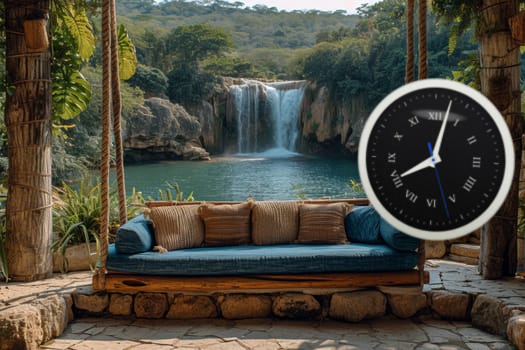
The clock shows 8.02.27
